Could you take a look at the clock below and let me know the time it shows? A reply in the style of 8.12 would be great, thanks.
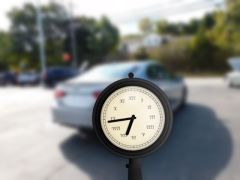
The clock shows 6.44
